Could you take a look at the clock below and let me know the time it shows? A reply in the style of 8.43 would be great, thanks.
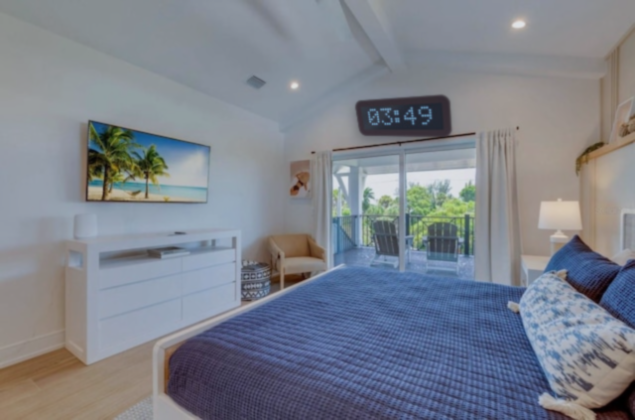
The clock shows 3.49
